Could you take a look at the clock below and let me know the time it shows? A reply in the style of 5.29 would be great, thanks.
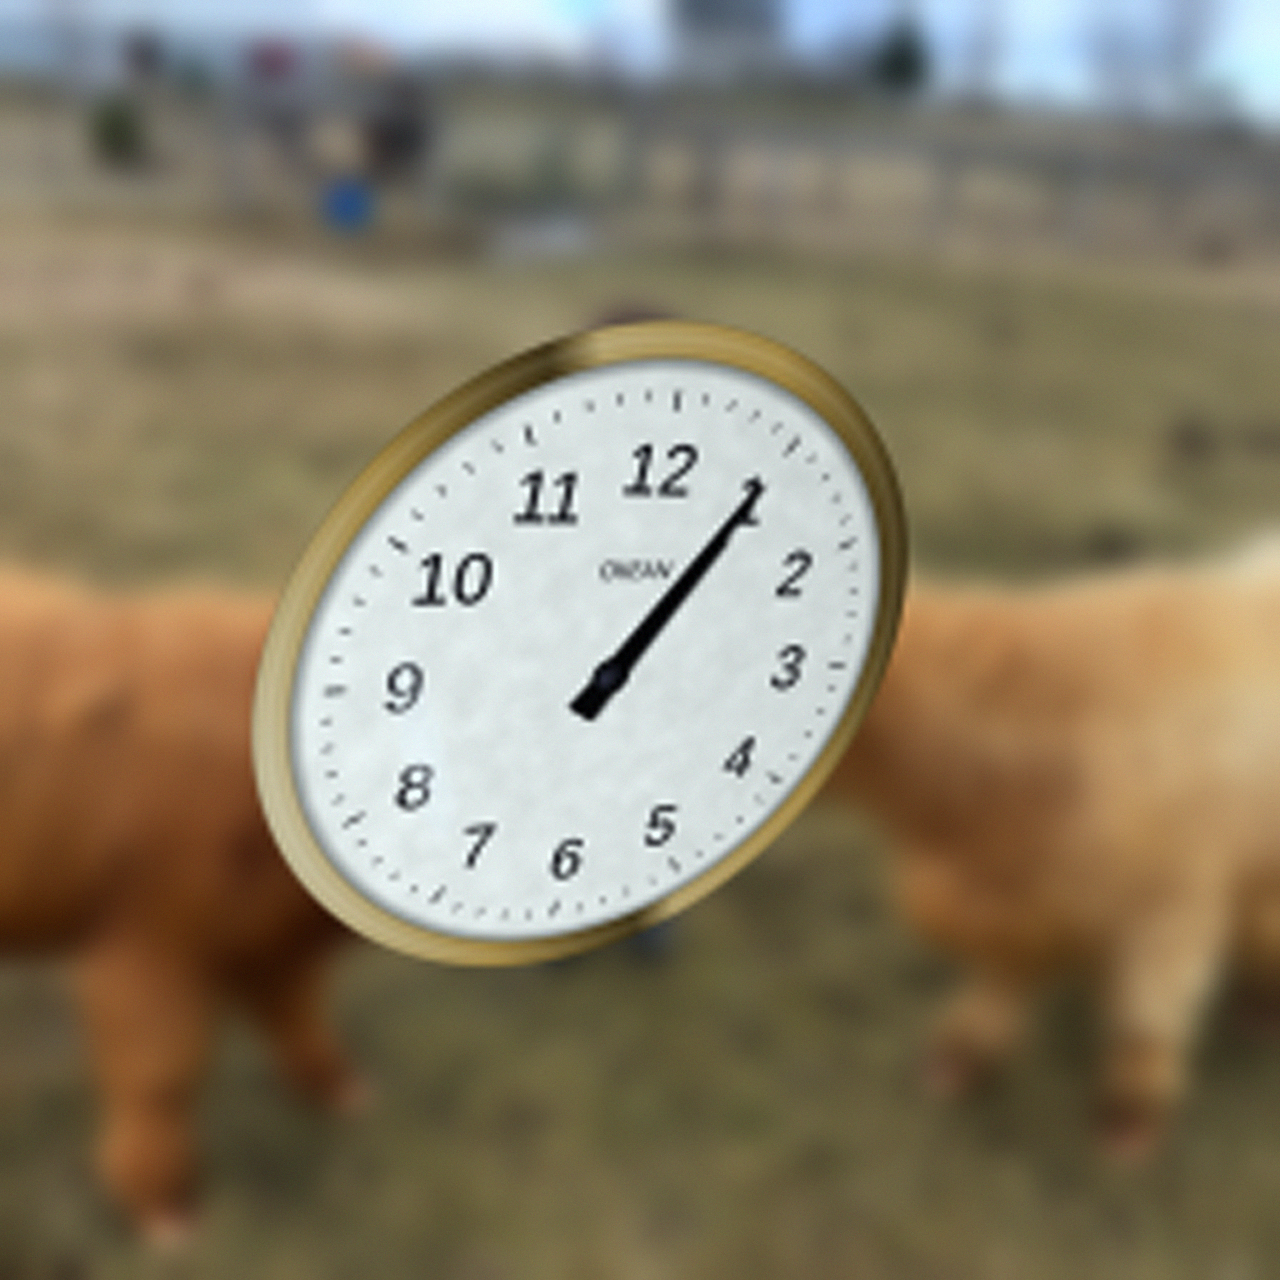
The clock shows 1.05
